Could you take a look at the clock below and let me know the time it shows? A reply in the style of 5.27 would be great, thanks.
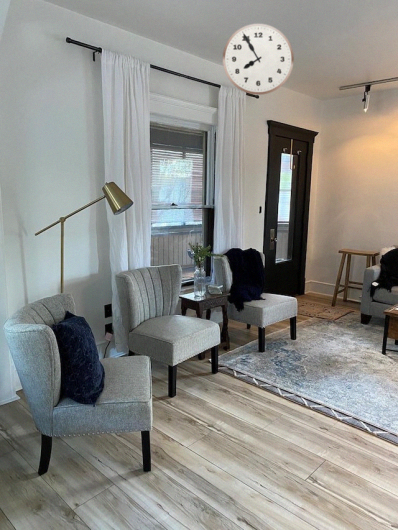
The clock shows 7.55
